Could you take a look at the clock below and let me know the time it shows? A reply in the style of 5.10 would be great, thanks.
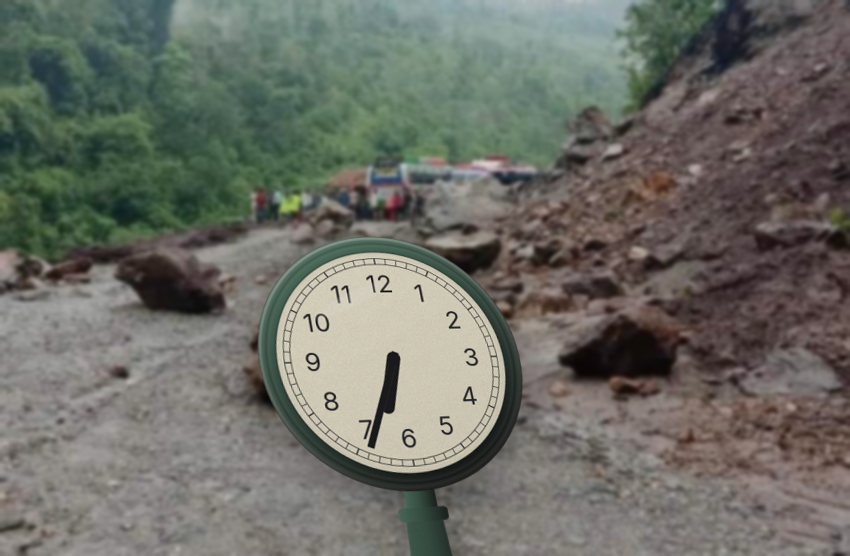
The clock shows 6.34
